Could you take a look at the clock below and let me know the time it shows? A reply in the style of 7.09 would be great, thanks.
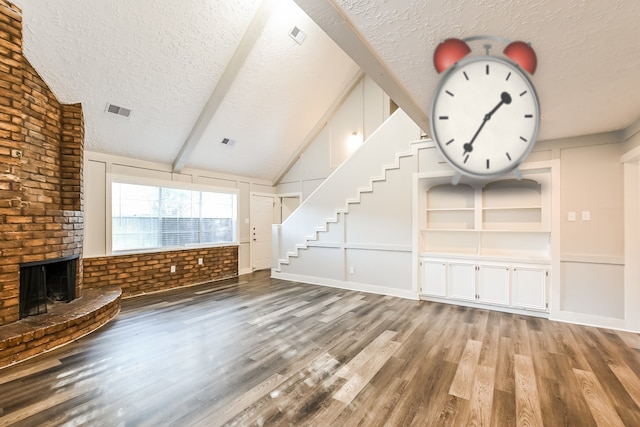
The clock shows 1.36
